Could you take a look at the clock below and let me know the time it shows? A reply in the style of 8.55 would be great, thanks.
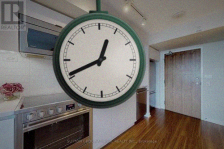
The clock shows 12.41
